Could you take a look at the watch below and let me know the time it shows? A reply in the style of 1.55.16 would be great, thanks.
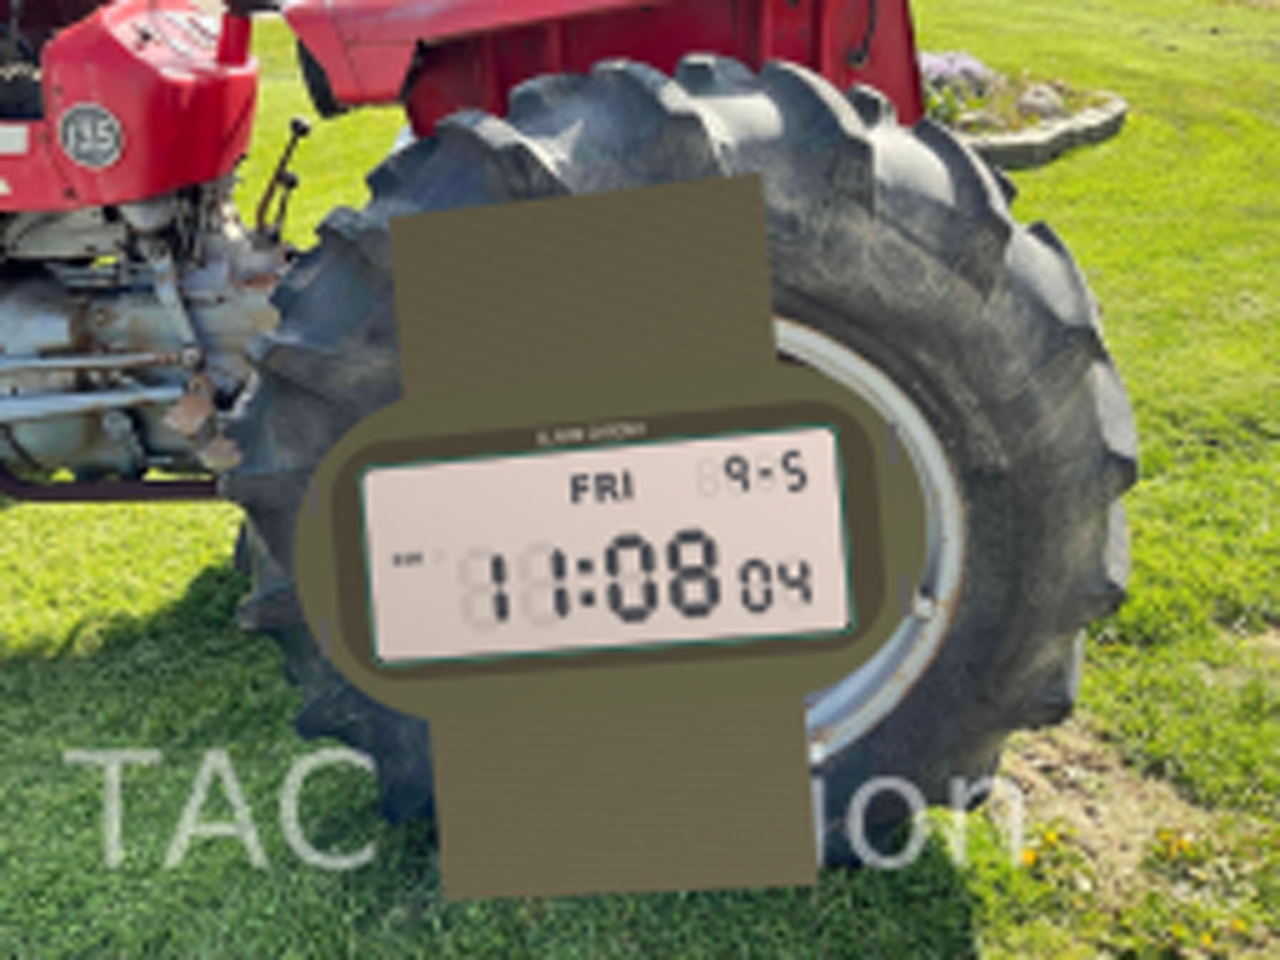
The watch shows 11.08.04
